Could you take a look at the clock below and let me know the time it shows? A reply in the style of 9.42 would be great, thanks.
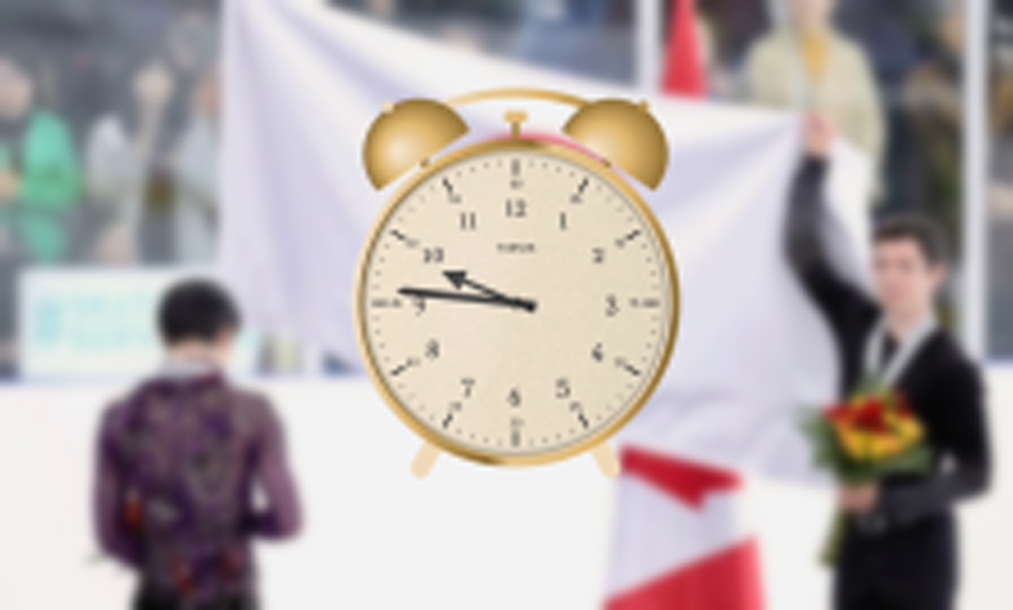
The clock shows 9.46
